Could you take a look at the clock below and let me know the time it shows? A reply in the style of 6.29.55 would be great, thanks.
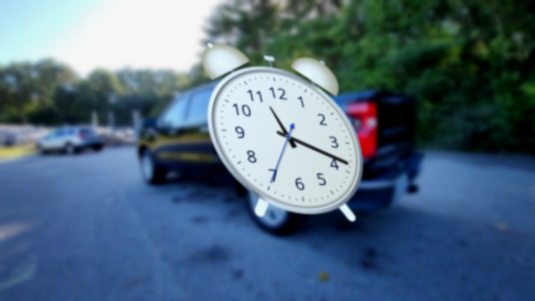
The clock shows 11.18.35
